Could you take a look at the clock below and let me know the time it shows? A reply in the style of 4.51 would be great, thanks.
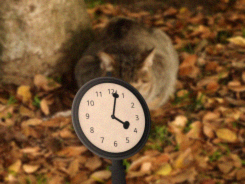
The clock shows 4.02
